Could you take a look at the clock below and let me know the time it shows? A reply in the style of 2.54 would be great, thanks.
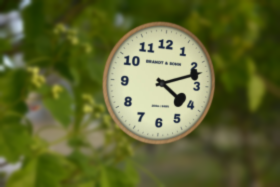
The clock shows 4.12
